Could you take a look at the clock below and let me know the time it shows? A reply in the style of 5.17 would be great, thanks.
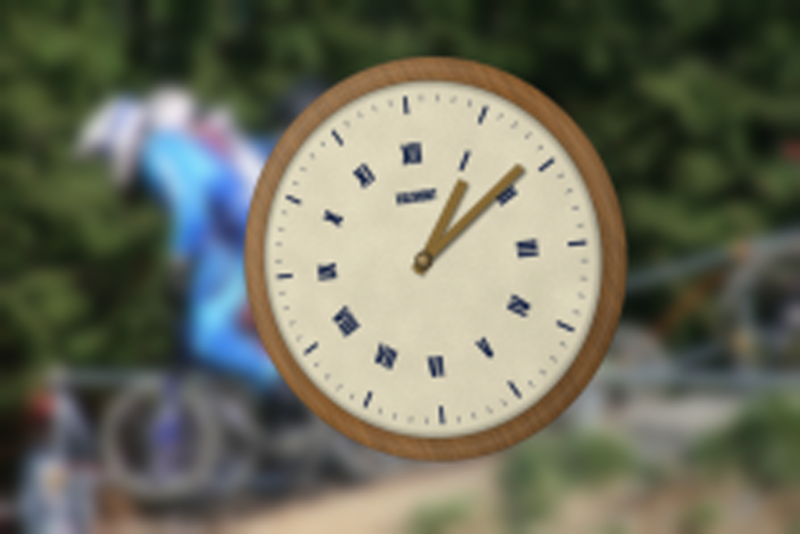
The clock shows 1.09
